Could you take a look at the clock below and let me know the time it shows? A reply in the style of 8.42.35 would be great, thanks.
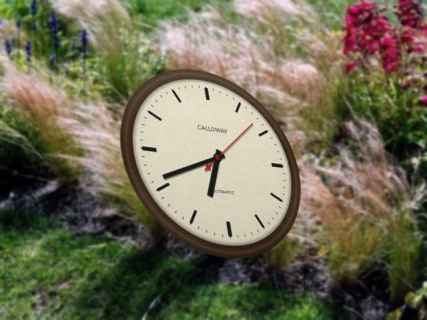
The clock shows 6.41.08
